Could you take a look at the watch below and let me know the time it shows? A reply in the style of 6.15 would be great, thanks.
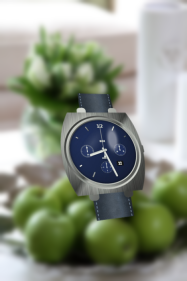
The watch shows 8.27
